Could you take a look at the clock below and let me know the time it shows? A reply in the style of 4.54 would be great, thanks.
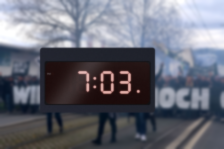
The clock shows 7.03
